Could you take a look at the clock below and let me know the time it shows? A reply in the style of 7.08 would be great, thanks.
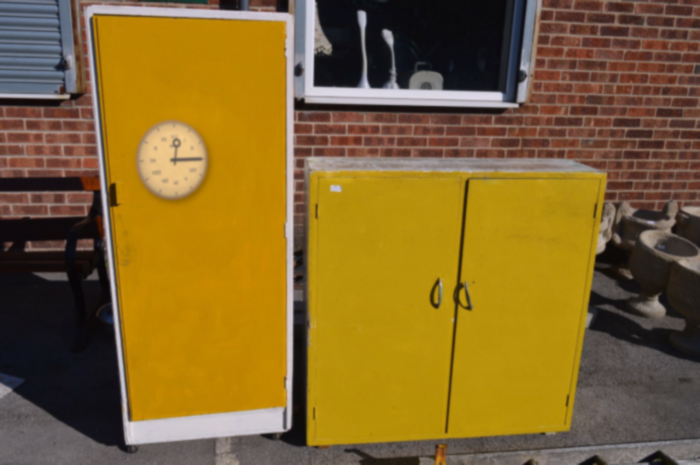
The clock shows 12.15
